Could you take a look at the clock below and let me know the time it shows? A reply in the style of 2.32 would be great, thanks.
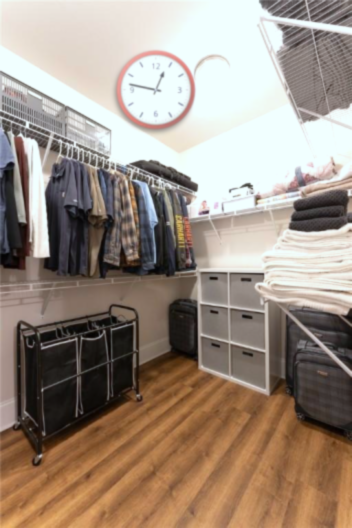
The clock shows 12.47
